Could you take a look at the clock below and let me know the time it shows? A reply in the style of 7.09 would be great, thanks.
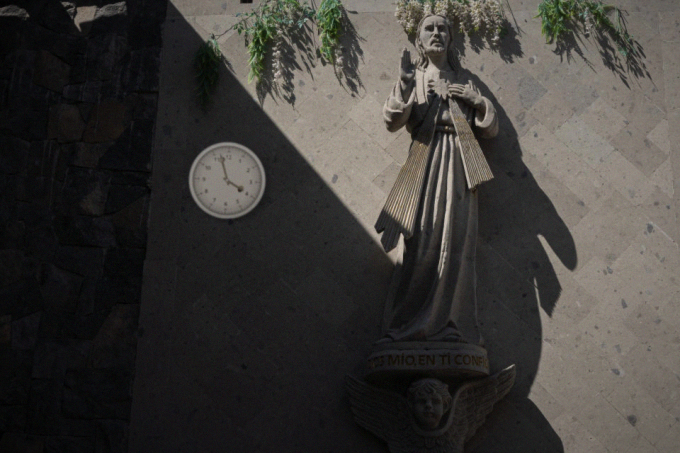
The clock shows 3.57
